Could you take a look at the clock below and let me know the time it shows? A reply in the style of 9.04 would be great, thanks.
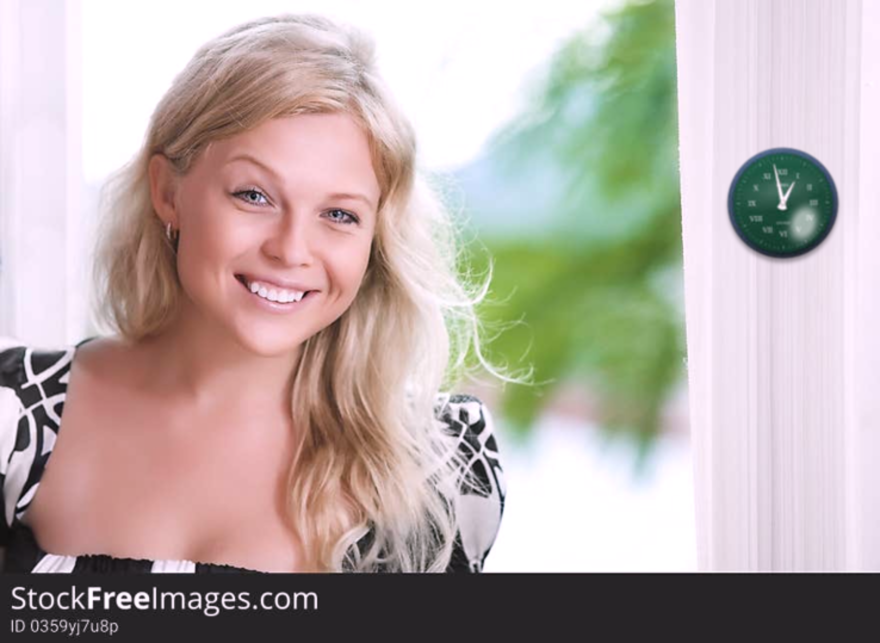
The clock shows 12.58
